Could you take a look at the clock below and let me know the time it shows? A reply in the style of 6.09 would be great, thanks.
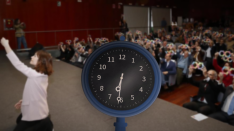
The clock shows 6.31
